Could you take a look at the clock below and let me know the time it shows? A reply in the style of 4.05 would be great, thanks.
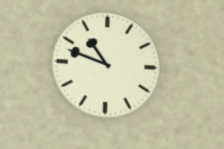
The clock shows 10.48
